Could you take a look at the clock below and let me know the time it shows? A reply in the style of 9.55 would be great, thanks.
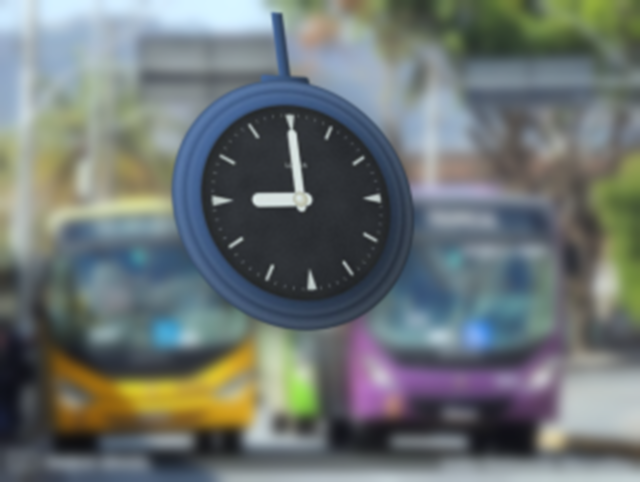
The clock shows 9.00
